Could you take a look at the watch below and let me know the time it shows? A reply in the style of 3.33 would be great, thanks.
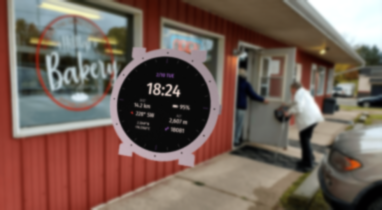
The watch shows 18.24
